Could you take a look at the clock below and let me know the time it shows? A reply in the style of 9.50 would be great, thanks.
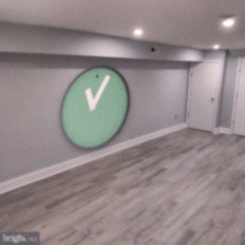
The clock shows 11.04
